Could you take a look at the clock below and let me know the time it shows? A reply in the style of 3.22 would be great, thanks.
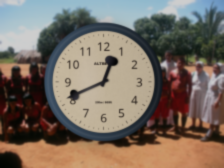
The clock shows 12.41
